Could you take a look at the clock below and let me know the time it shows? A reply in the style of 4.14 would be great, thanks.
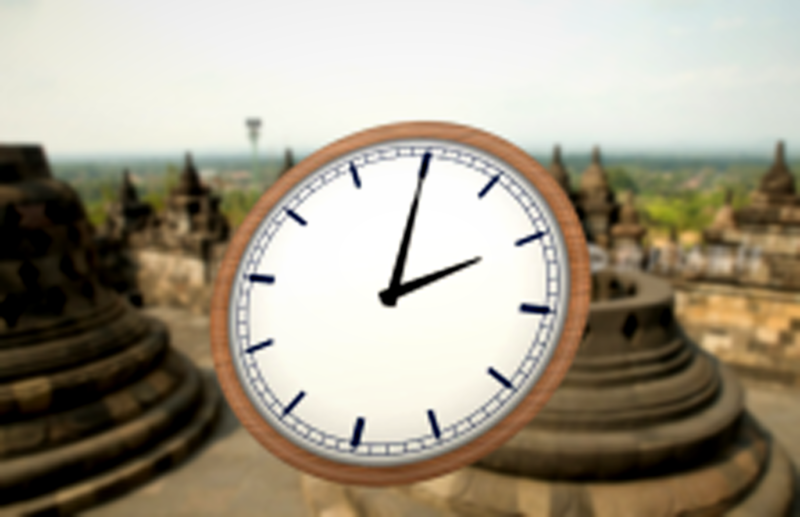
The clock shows 2.00
